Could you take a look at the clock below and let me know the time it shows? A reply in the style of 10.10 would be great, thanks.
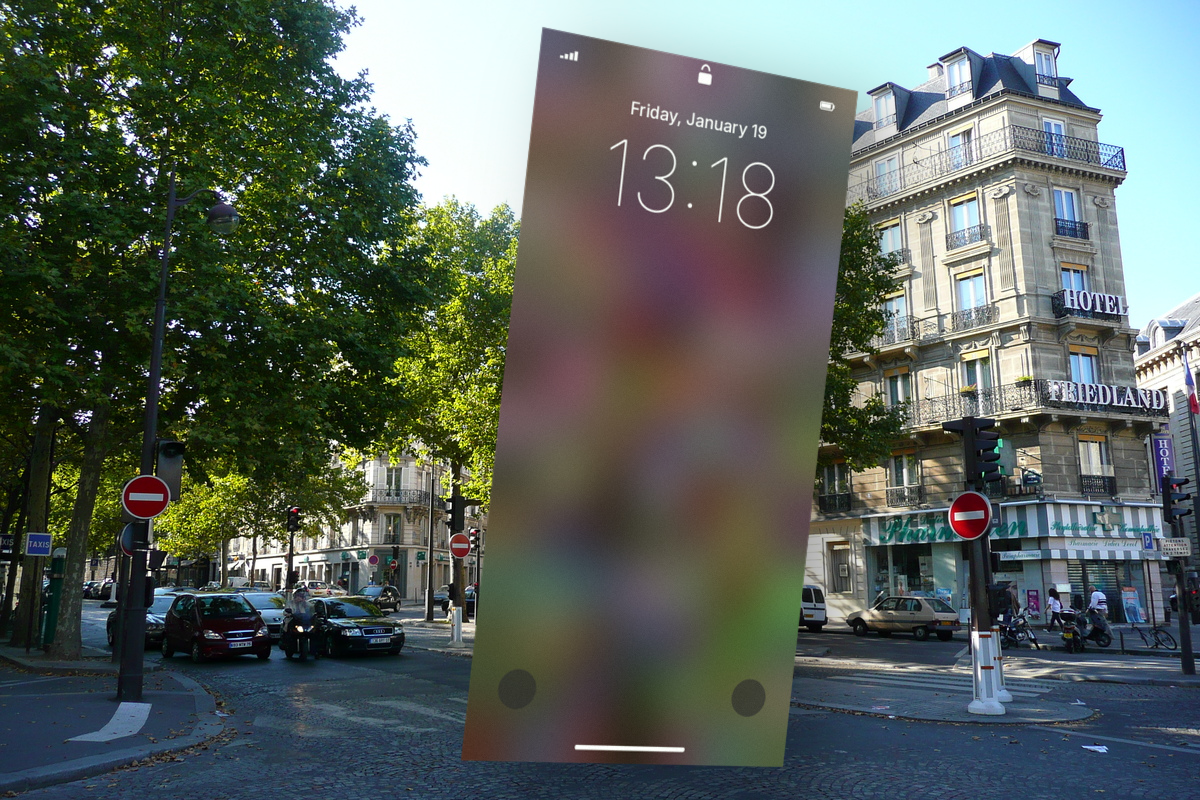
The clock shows 13.18
